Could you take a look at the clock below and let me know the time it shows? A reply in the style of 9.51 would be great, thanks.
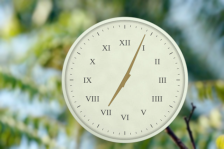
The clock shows 7.04
